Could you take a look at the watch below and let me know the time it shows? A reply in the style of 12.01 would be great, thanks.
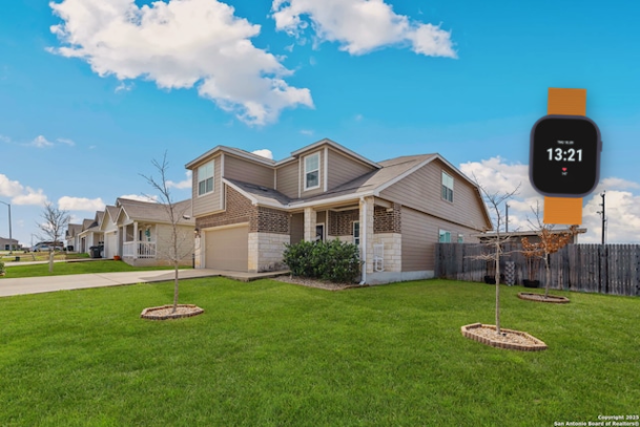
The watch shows 13.21
